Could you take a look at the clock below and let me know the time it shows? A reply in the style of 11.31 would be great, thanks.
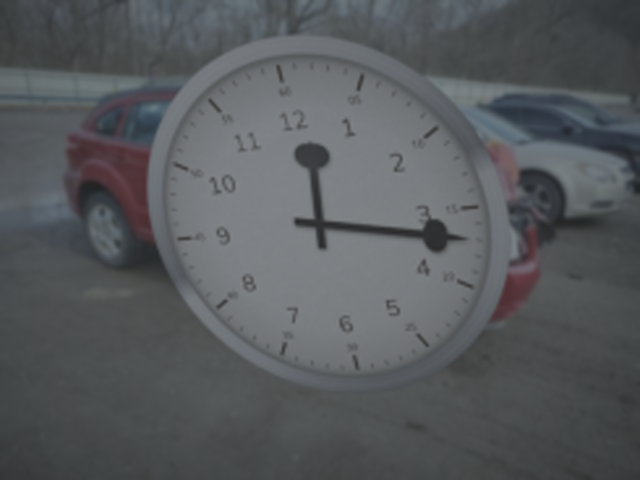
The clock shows 12.17
